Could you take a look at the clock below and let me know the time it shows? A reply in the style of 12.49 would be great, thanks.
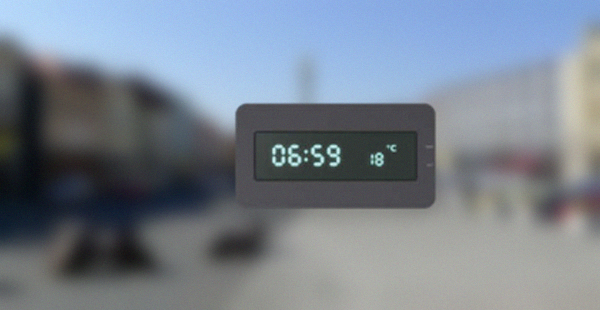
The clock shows 6.59
